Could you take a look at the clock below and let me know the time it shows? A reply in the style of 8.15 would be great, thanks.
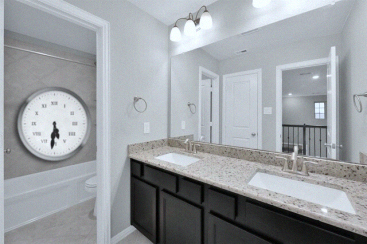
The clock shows 5.31
